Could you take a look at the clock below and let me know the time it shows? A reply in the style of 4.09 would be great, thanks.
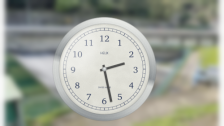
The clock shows 2.28
